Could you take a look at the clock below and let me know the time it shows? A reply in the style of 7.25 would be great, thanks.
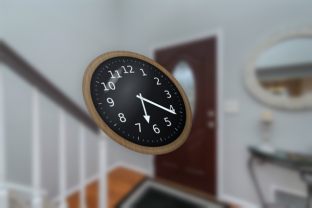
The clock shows 6.21
